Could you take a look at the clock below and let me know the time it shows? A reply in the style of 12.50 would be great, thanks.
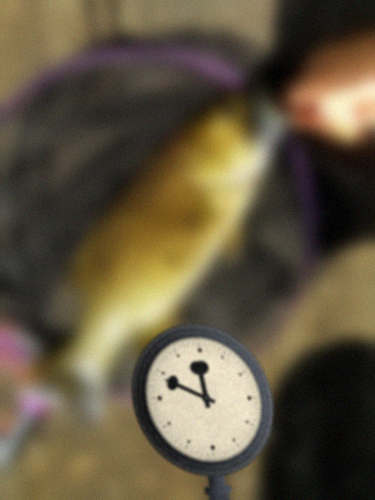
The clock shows 11.49
